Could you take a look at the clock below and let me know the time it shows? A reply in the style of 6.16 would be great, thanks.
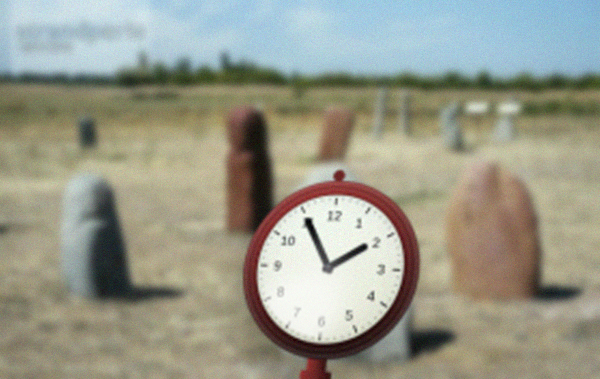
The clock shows 1.55
